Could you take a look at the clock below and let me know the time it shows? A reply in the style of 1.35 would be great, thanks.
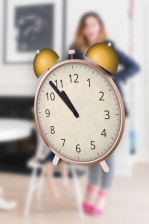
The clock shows 10.53
